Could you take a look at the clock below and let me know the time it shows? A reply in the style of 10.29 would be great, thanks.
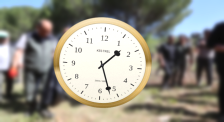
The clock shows 1.27
